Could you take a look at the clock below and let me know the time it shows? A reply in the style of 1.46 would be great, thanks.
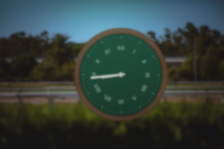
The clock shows 8.44
